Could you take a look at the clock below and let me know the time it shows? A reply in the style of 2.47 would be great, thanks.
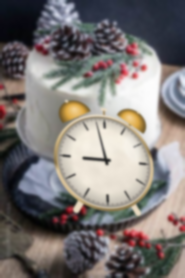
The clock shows 8.58
